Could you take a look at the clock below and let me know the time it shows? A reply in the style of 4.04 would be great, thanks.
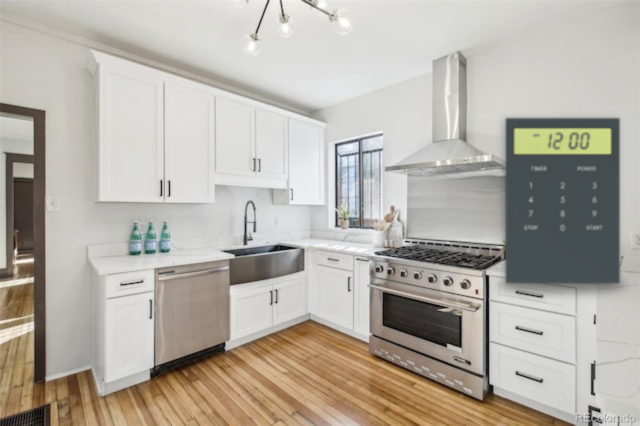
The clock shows 12.00
